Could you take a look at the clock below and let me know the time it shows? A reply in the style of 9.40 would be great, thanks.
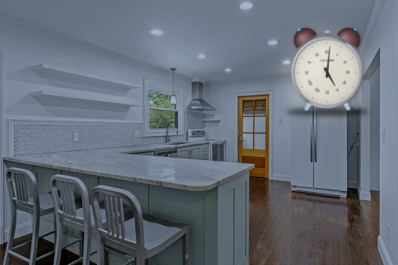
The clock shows 5.01
